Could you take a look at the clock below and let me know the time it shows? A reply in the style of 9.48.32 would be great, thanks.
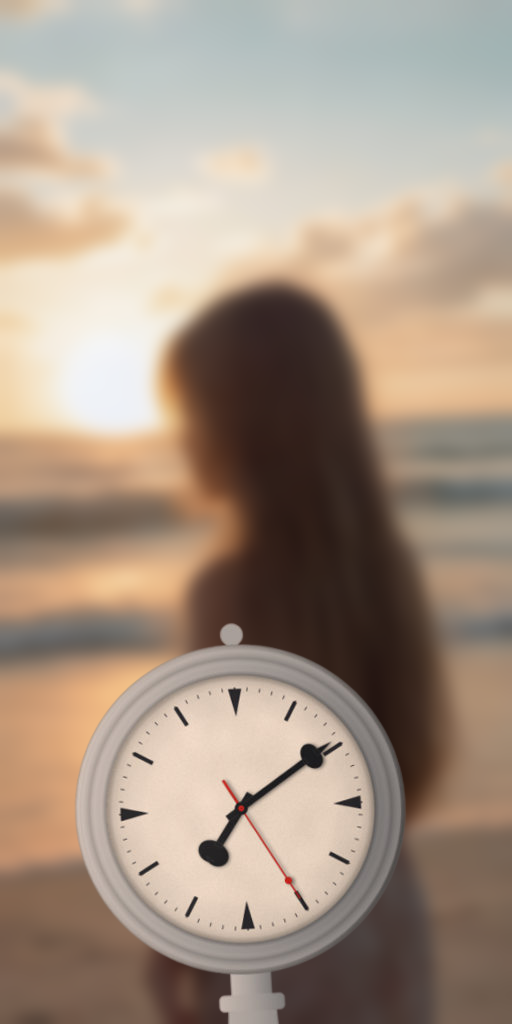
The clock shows 7.09.25
